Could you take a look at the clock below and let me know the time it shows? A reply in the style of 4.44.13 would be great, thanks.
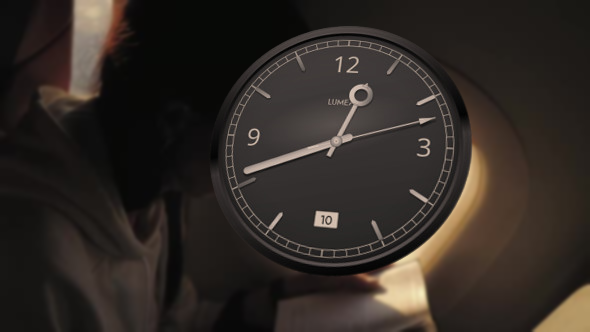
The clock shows 12.41.12
